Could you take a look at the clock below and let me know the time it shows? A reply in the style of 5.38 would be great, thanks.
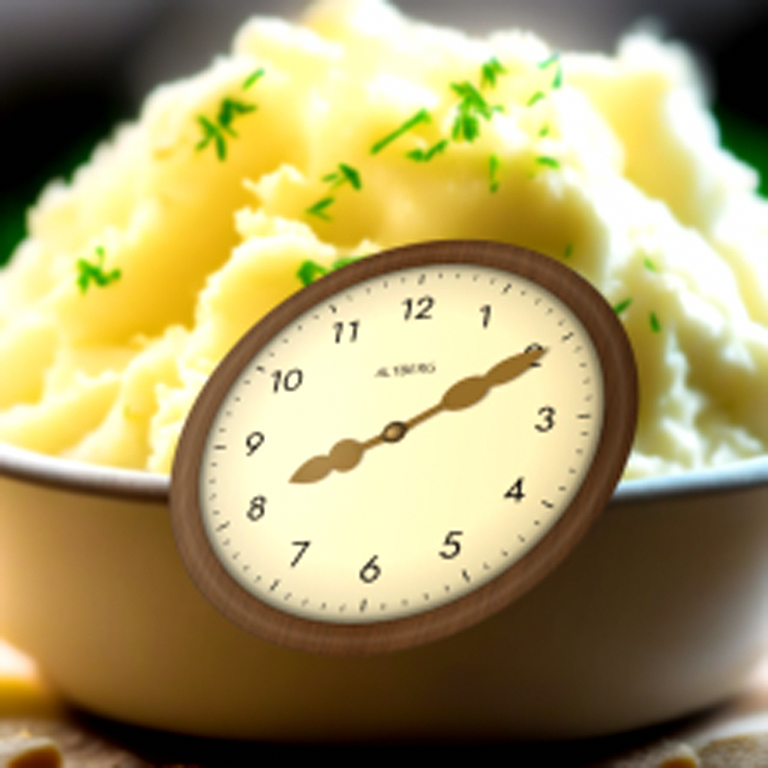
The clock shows 8.10
